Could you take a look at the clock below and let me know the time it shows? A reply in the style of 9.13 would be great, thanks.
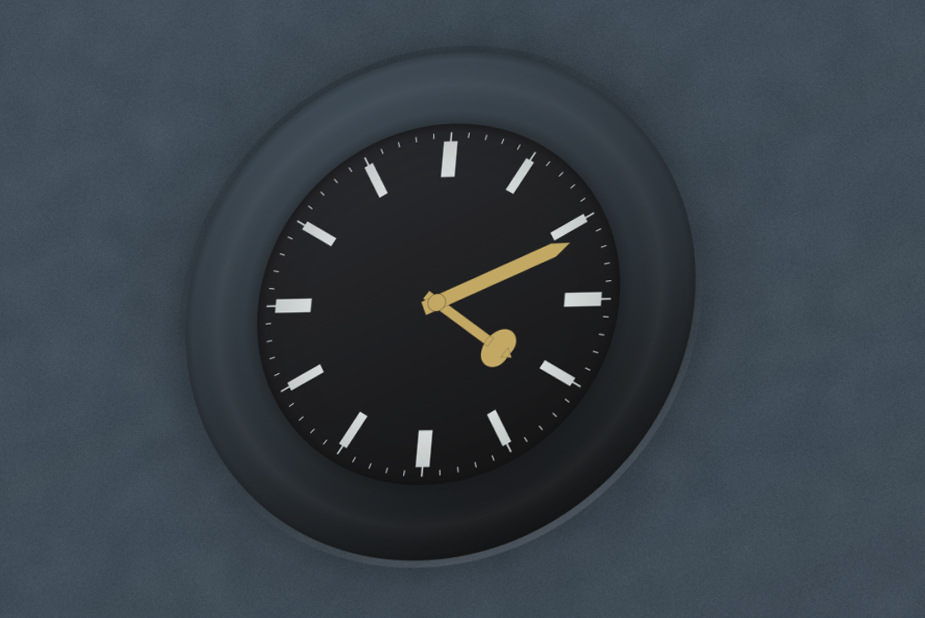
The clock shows 4.11
